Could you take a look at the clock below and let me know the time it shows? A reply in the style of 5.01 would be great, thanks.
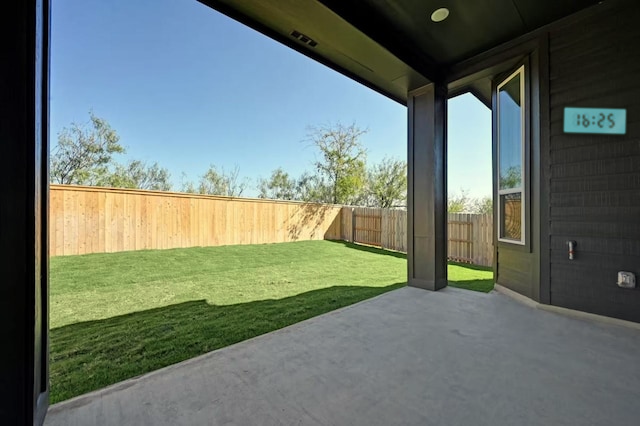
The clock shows 16.25
